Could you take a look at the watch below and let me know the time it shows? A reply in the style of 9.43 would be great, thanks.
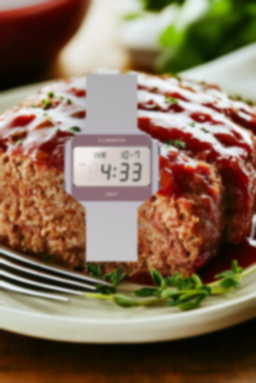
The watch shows 4.33
